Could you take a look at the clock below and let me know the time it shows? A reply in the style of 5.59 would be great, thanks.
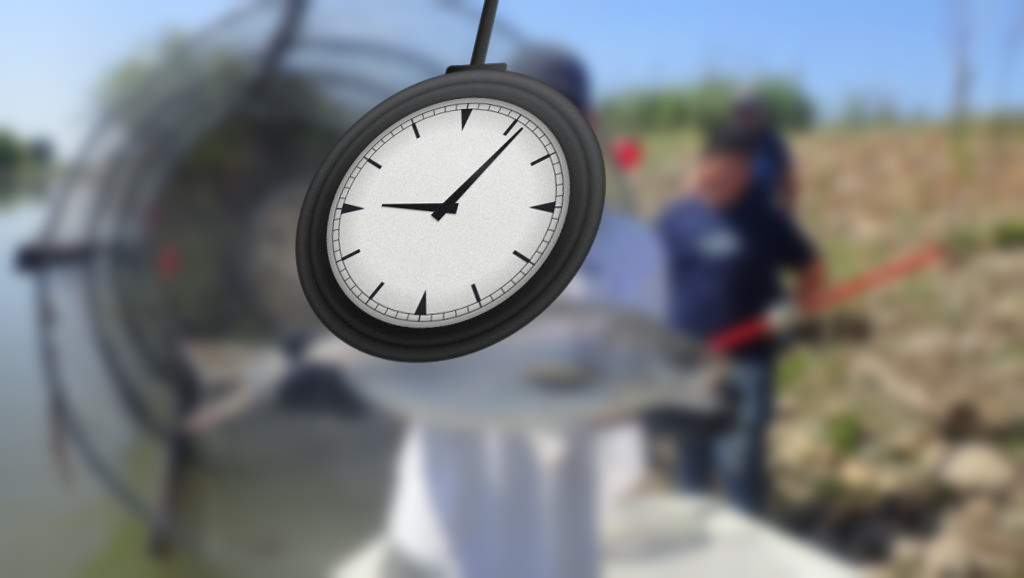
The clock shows 9.06
